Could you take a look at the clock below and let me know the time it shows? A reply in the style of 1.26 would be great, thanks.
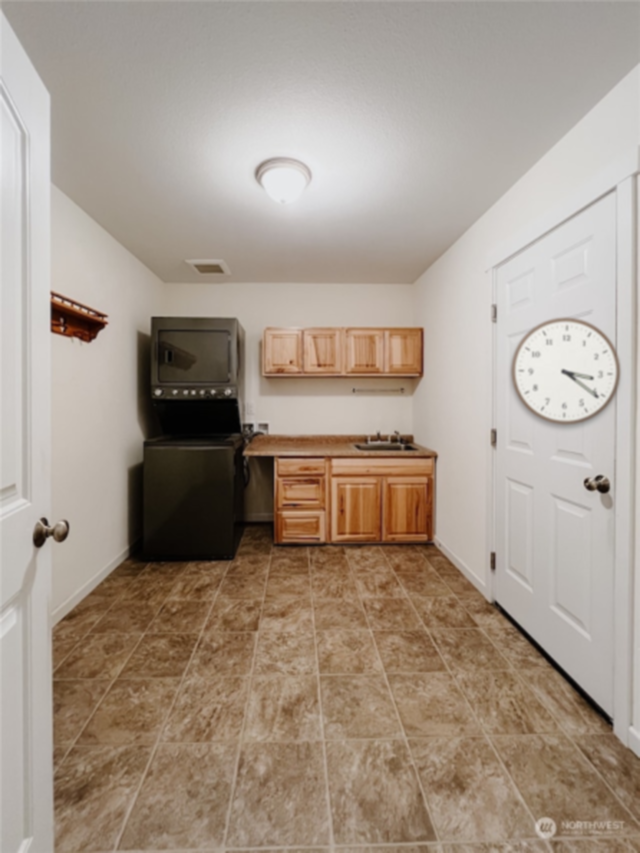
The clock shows 3.21
